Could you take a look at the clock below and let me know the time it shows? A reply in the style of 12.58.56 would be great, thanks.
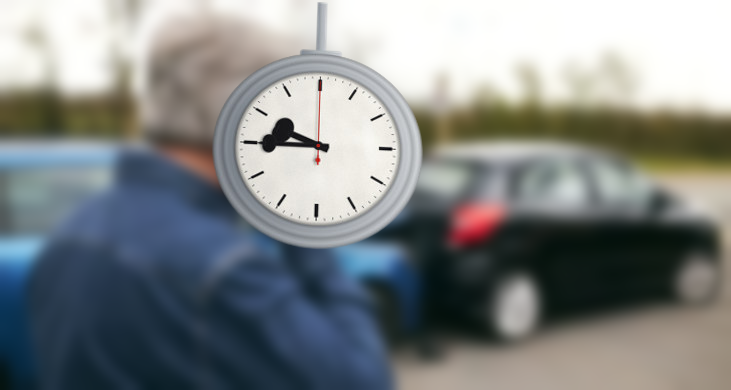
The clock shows 9.45.00
